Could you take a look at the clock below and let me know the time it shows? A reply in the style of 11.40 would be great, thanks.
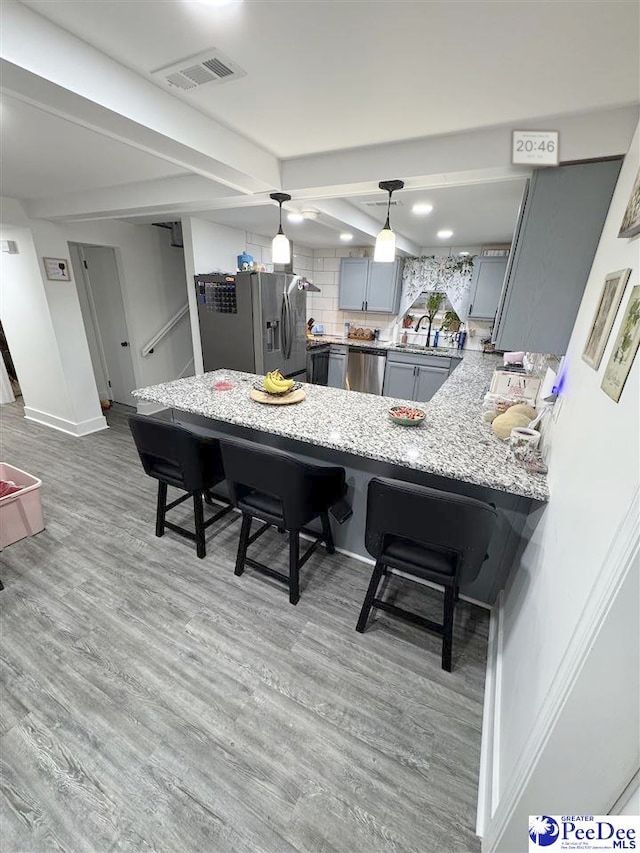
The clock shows 20.46
